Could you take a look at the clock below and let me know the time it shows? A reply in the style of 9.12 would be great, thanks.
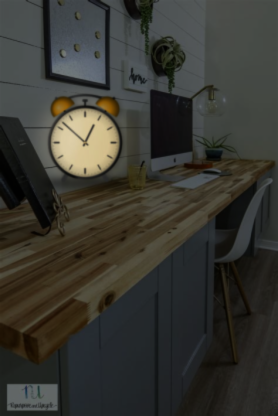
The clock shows 12.52
